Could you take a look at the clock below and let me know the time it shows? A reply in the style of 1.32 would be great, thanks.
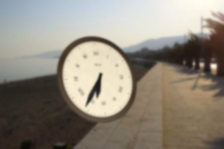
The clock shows 6.36
